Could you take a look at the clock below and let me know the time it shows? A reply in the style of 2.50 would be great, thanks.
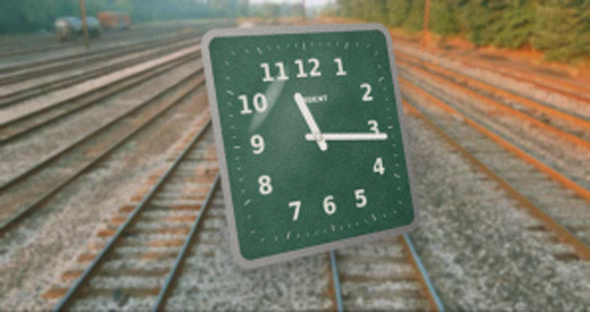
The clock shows 11.16
